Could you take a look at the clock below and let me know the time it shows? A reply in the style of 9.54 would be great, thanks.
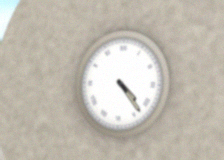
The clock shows 4.23
